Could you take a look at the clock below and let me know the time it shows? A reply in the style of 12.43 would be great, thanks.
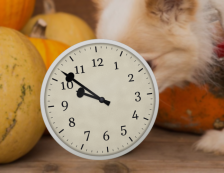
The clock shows 9.52
